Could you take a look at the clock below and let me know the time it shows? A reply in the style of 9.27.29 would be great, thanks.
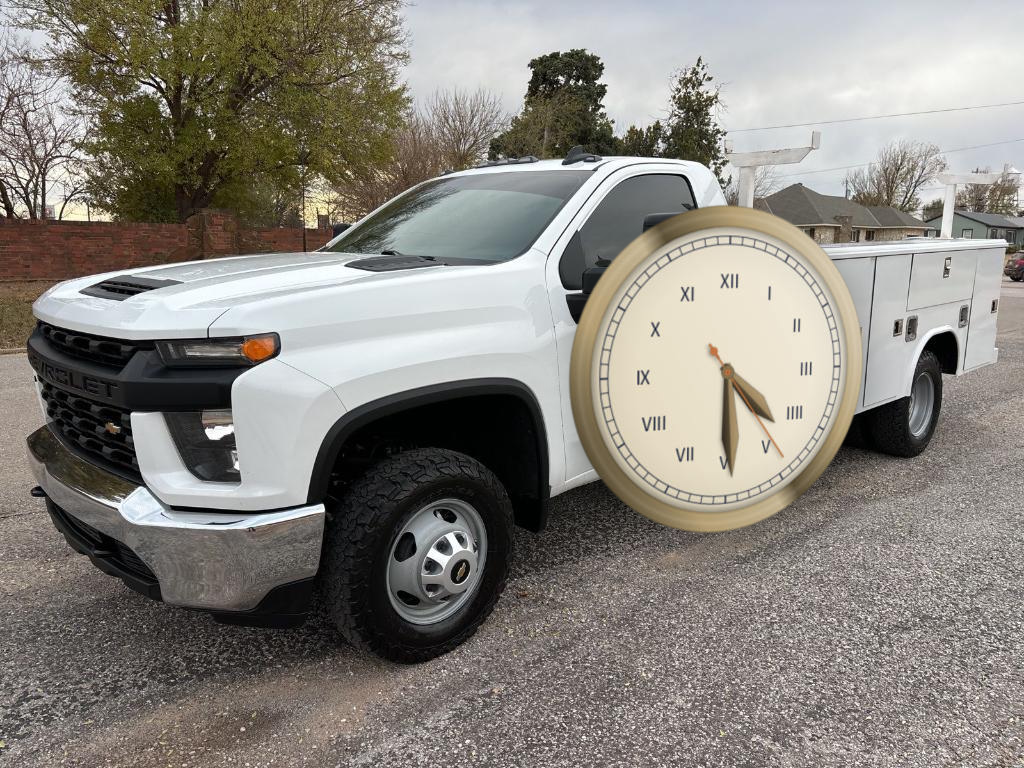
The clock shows 4.29.24
